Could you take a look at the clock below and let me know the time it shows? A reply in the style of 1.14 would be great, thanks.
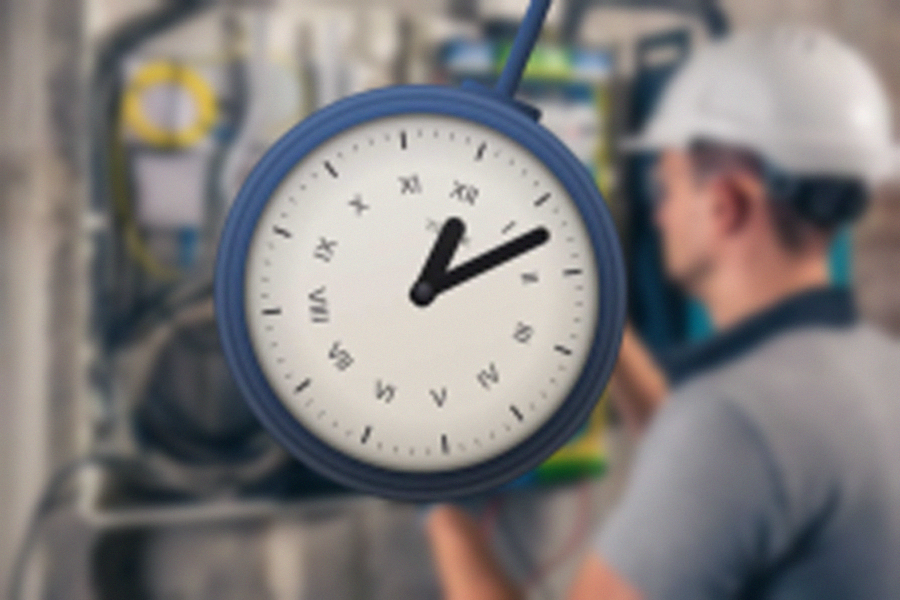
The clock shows 12.07
